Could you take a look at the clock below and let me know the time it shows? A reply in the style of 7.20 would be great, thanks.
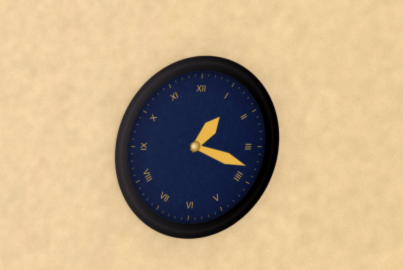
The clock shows 1.18
